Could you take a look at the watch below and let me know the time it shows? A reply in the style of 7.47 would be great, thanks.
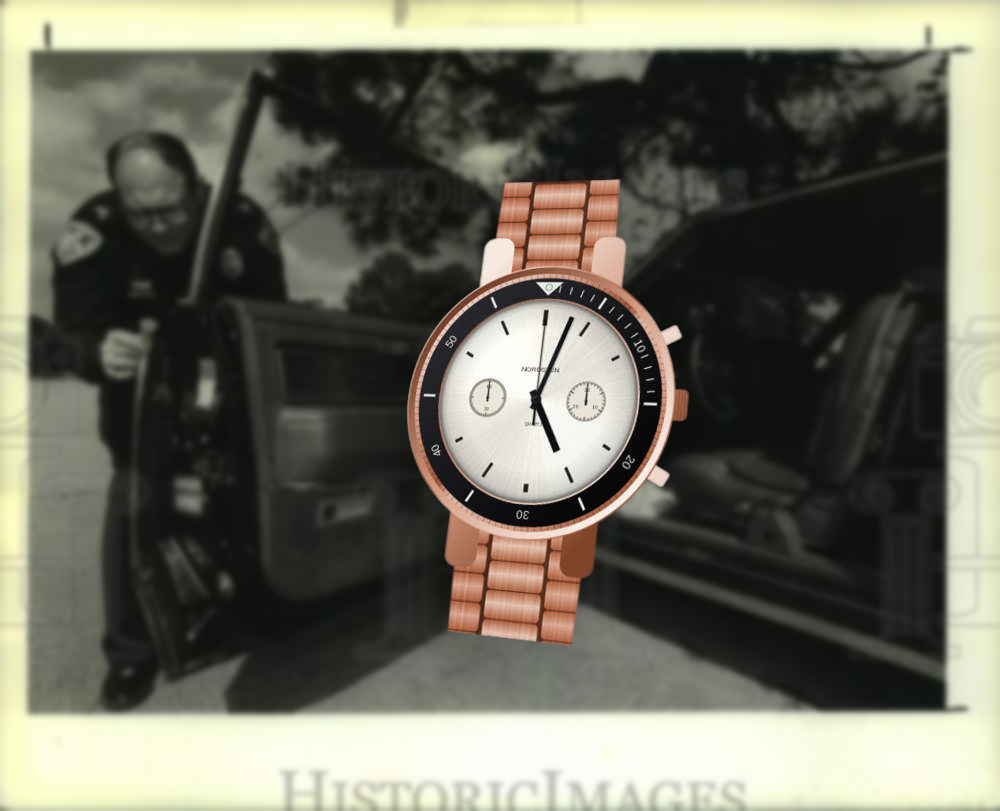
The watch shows 5.03
